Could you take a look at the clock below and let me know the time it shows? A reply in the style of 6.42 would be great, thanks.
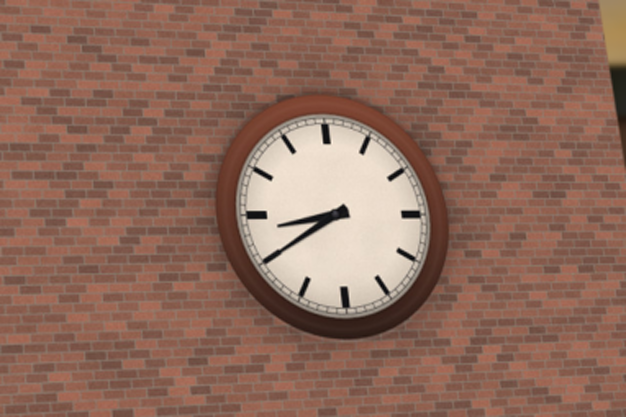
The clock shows 8.40
